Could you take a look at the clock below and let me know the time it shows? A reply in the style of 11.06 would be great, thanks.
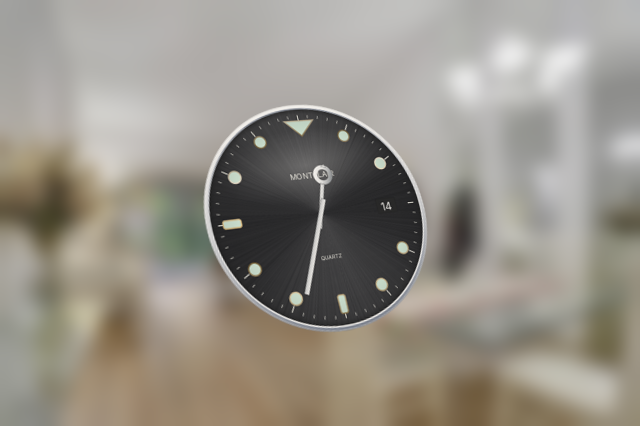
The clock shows 12.34
